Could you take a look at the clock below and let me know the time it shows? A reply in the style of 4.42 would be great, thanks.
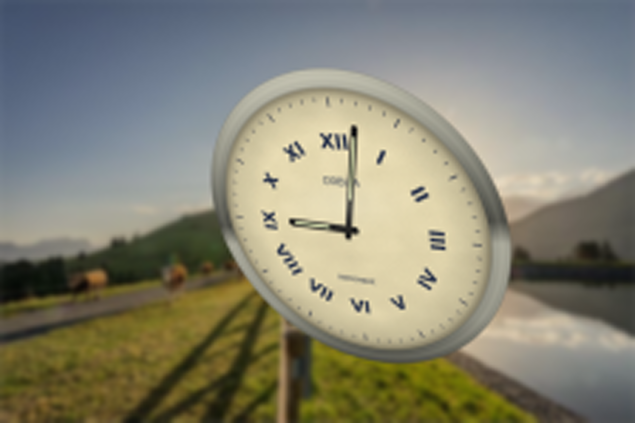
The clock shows 9.02
